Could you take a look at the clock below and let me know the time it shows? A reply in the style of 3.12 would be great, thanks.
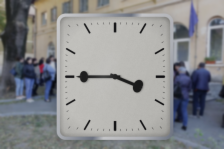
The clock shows 3.45
